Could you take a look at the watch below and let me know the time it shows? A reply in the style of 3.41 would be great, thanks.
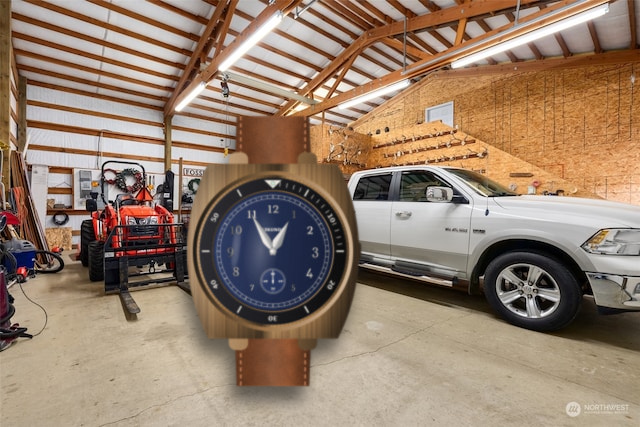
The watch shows 12.55
